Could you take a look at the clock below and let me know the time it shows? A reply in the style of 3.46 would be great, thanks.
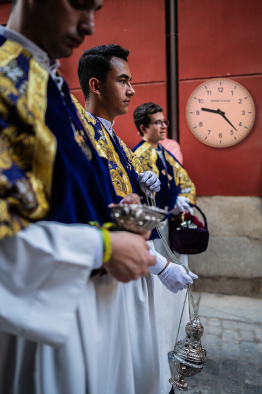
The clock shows 9.23
